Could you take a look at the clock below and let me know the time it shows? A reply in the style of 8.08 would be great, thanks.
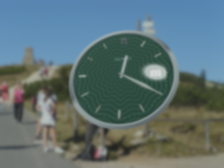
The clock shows 12.20
